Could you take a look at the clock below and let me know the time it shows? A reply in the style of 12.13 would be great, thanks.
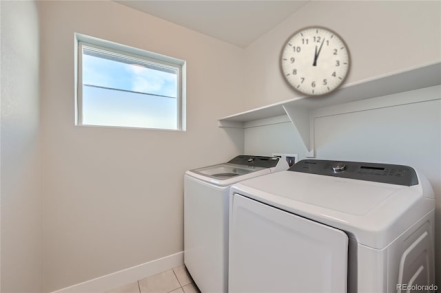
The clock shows 12.03
